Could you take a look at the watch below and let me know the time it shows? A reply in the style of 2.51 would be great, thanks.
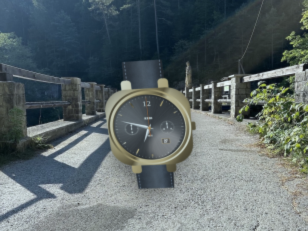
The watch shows 6.48
